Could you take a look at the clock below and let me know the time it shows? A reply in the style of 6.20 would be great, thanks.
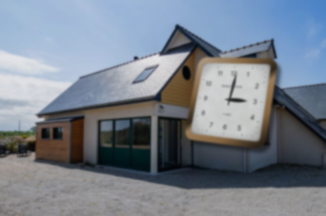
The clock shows 3.01
